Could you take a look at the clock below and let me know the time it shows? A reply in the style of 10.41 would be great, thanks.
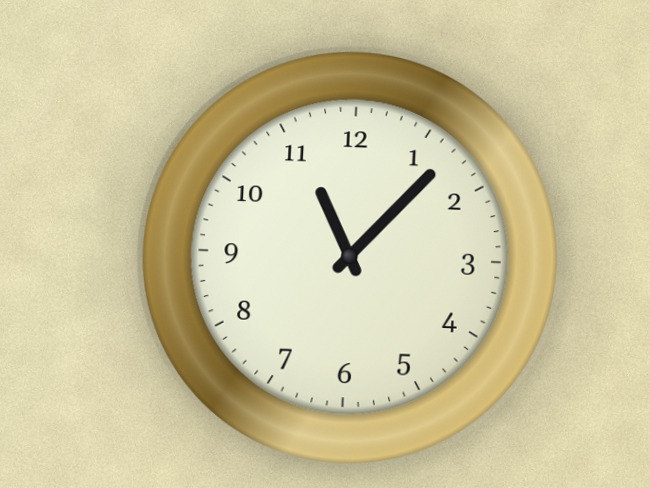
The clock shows 11.07
